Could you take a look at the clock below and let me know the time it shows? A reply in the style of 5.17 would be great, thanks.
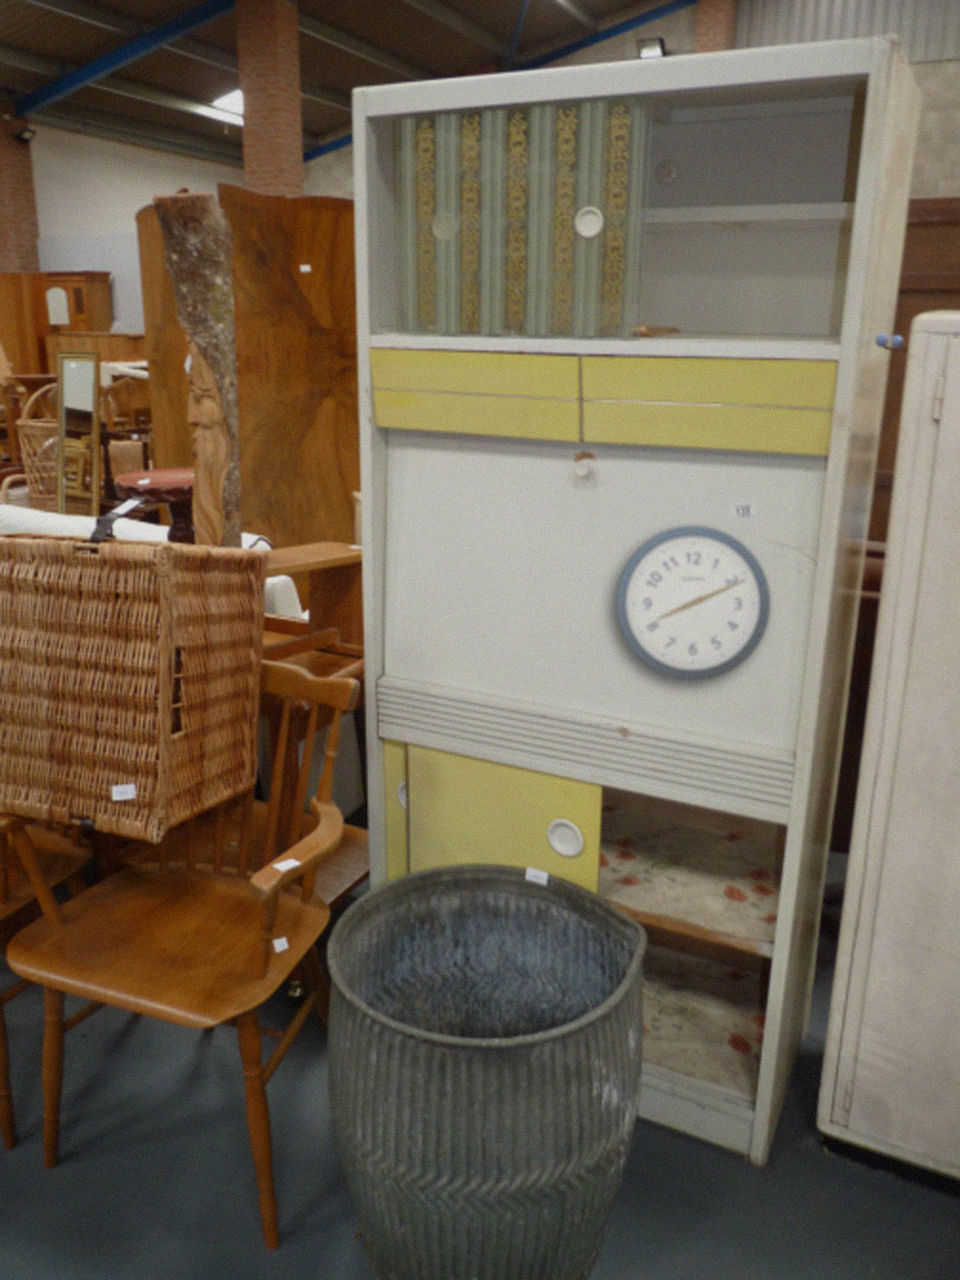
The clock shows 8.11
